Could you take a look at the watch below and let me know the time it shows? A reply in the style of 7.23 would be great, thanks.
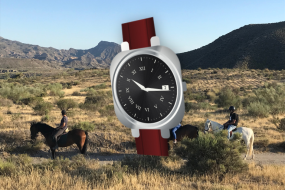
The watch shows 10.16
